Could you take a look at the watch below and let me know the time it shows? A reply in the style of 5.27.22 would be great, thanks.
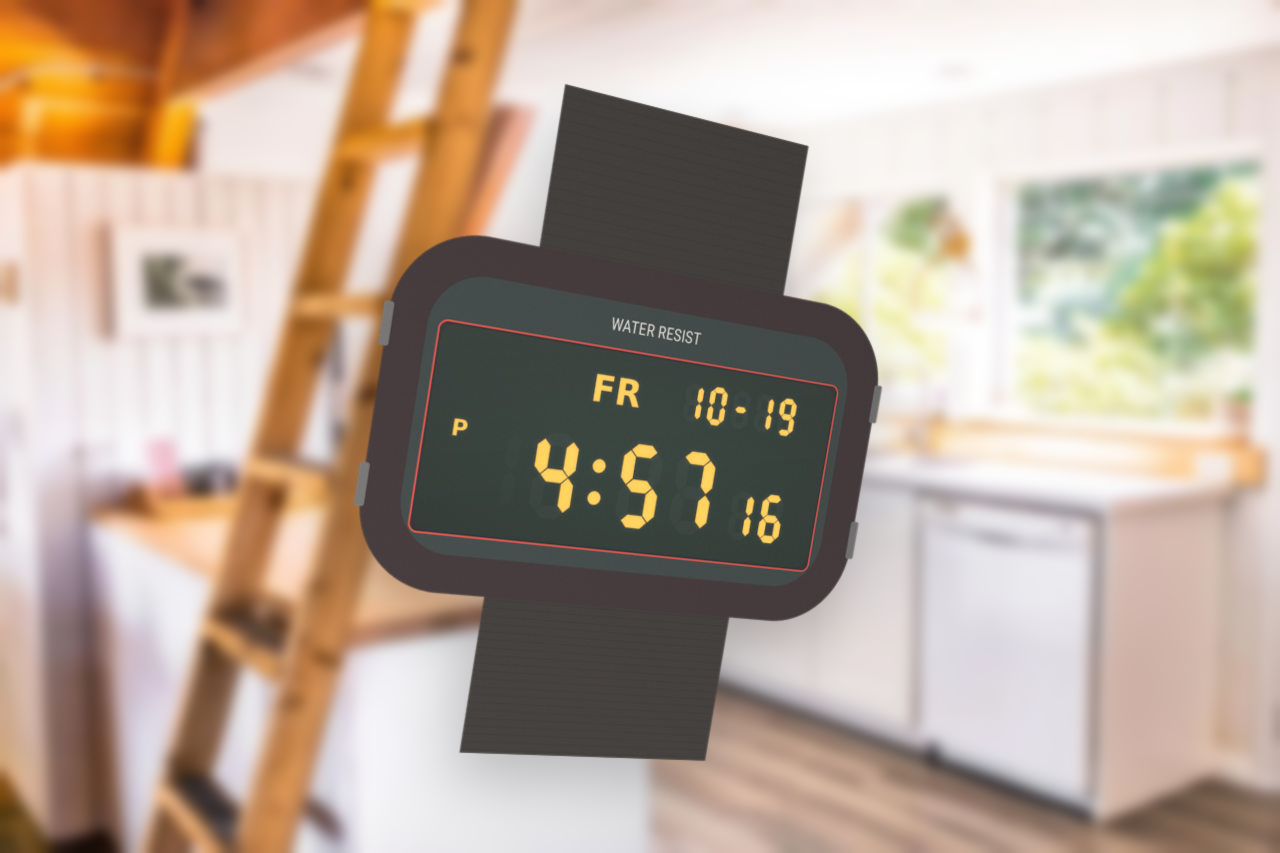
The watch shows 4.57.16
